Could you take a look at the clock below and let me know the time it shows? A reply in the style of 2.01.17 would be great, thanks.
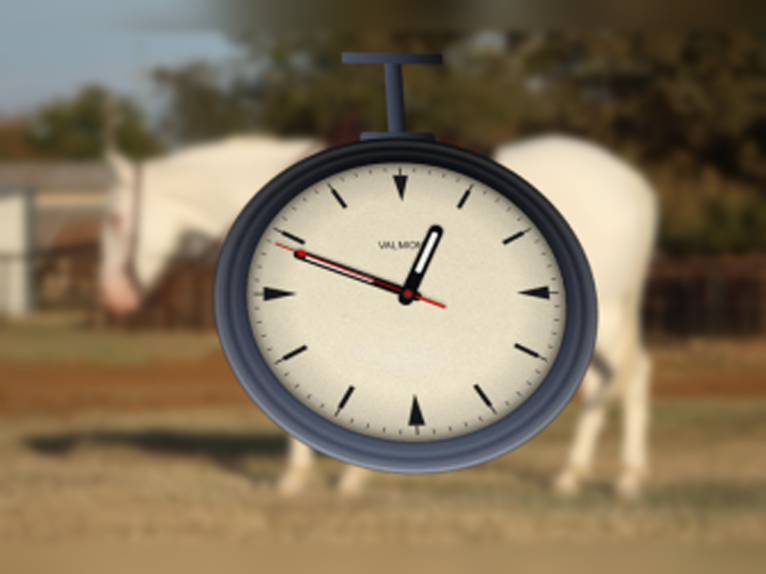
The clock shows 12.48.49
